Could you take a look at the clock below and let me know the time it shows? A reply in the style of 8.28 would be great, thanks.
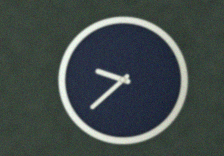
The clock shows 9.38
